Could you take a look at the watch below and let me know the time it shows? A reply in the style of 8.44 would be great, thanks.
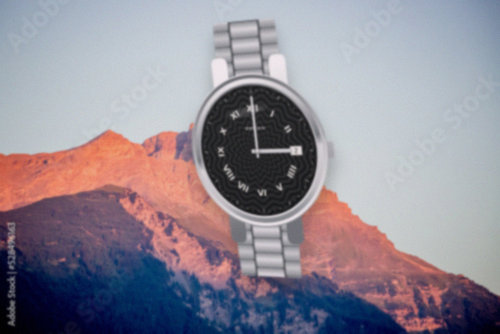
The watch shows 3.00
